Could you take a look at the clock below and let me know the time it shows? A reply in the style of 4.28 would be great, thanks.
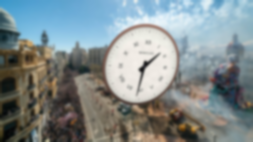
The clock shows 1.31
